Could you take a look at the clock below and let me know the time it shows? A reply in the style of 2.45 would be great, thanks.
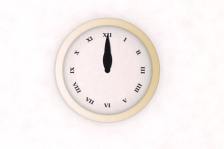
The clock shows 12.00
